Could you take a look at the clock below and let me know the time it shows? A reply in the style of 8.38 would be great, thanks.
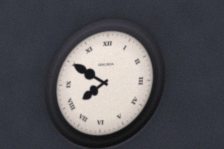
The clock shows 7.50
